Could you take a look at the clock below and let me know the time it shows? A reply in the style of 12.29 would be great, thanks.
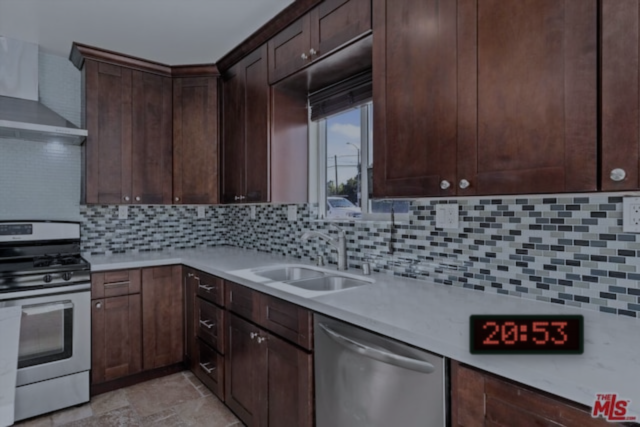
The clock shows 20.53
